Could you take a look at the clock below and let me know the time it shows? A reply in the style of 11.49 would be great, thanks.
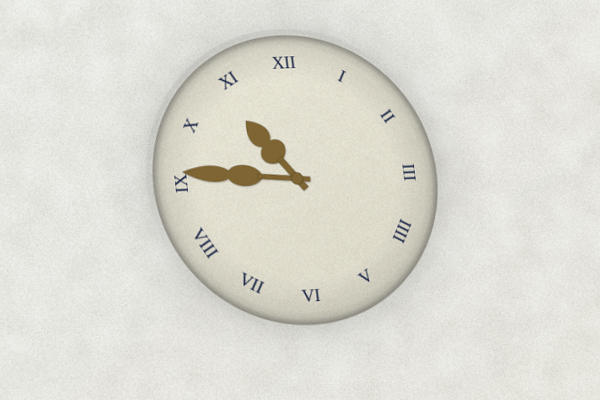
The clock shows 10.46
